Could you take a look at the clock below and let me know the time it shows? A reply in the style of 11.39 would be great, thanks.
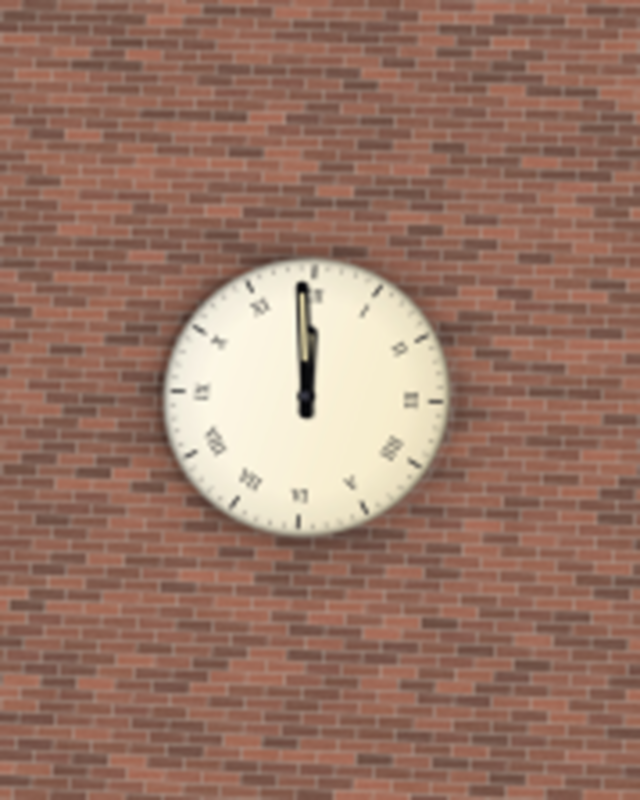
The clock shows 11.59
